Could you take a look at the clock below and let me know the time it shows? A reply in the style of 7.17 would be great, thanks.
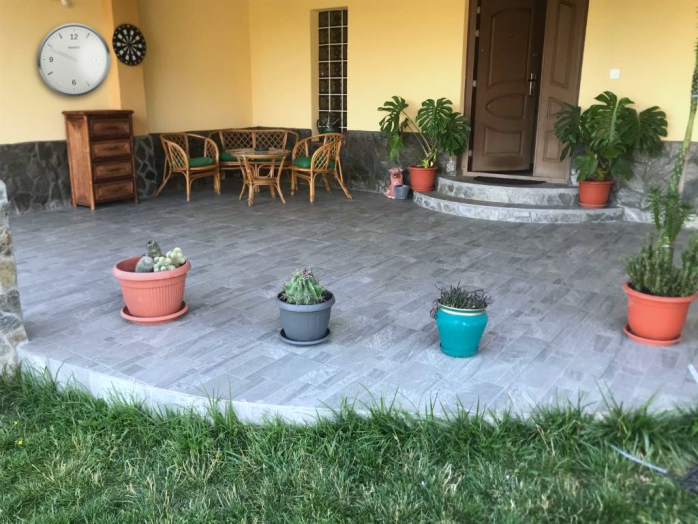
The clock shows 9.49
